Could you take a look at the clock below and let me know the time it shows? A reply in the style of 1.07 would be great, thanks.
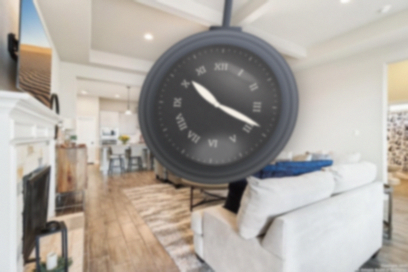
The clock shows 10.19
